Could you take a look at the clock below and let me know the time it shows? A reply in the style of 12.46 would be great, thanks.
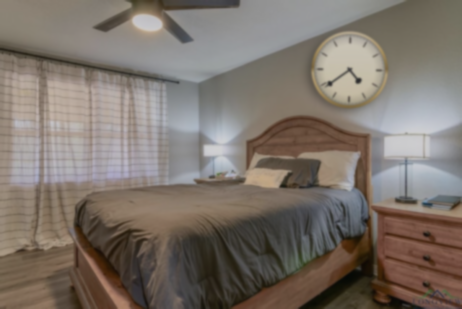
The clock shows 4.39
